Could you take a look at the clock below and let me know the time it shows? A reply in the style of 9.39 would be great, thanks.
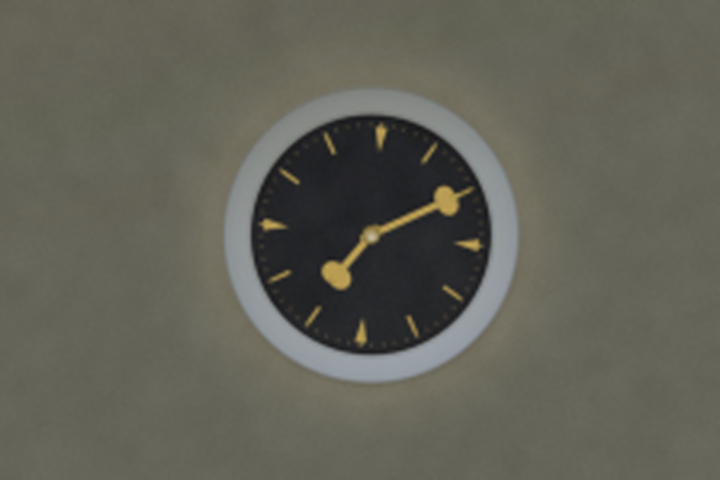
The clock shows 7.10
